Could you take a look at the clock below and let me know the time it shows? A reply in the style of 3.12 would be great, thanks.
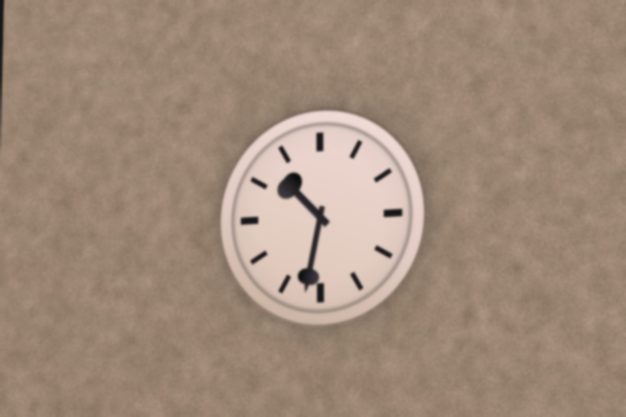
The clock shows 10.32
